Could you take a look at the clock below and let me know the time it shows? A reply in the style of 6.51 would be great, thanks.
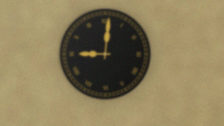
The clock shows 9.01
